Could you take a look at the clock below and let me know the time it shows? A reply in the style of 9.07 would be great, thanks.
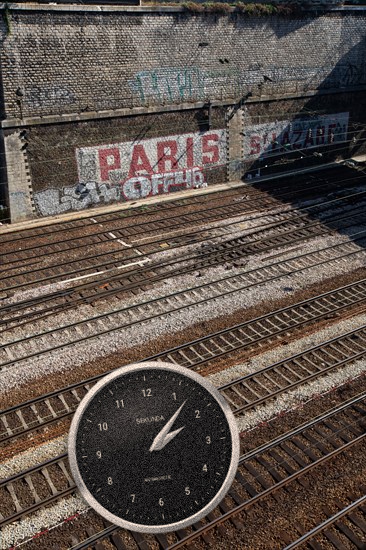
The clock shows 2.07
